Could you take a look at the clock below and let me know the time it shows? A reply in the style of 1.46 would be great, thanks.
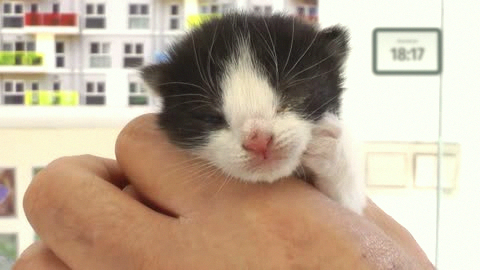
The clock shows 18.17
